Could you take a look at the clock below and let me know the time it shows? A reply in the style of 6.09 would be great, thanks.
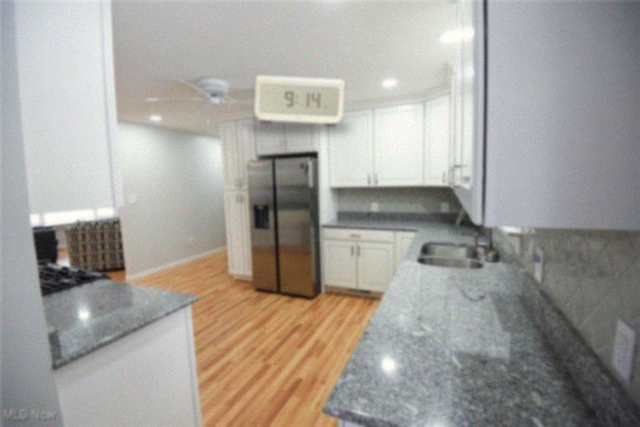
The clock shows 9.14
